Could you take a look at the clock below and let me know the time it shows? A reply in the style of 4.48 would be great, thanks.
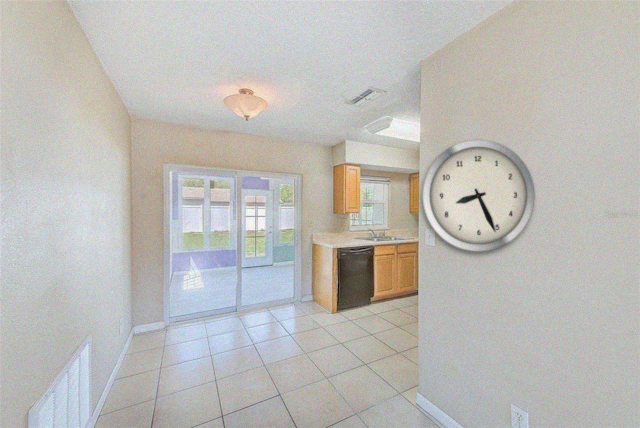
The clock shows 8.26
